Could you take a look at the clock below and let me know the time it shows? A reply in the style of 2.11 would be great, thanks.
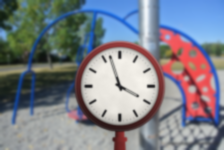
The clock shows 3.57
